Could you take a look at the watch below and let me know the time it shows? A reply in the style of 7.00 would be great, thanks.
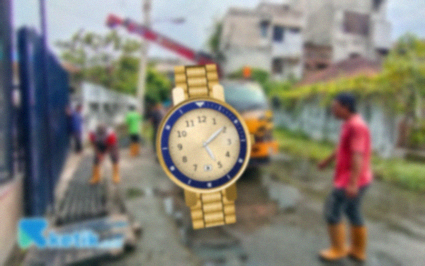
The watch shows 5.09
